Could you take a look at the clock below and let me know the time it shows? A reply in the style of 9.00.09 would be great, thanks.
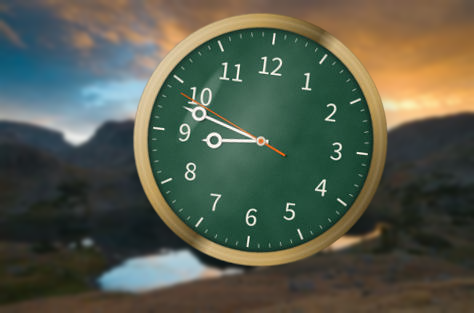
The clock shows 8.47.49
